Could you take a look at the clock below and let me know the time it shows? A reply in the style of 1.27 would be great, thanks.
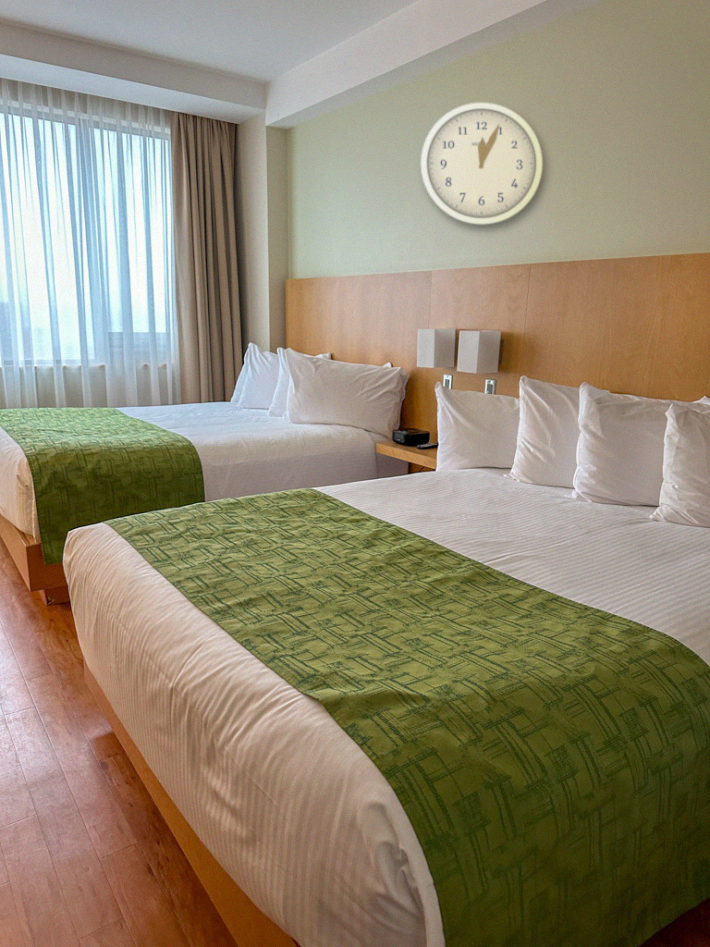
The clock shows 12.04
